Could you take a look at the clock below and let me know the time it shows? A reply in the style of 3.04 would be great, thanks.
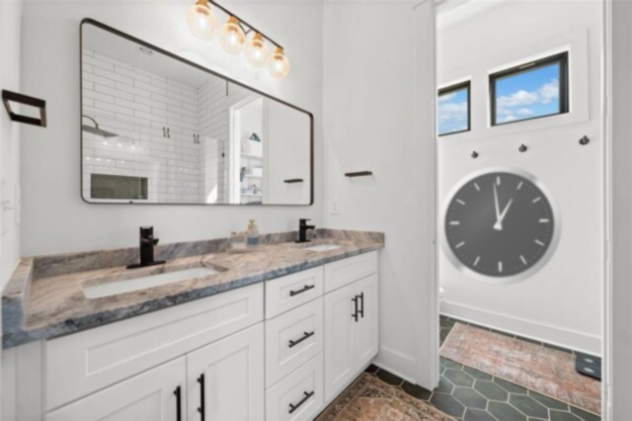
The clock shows 12.59
